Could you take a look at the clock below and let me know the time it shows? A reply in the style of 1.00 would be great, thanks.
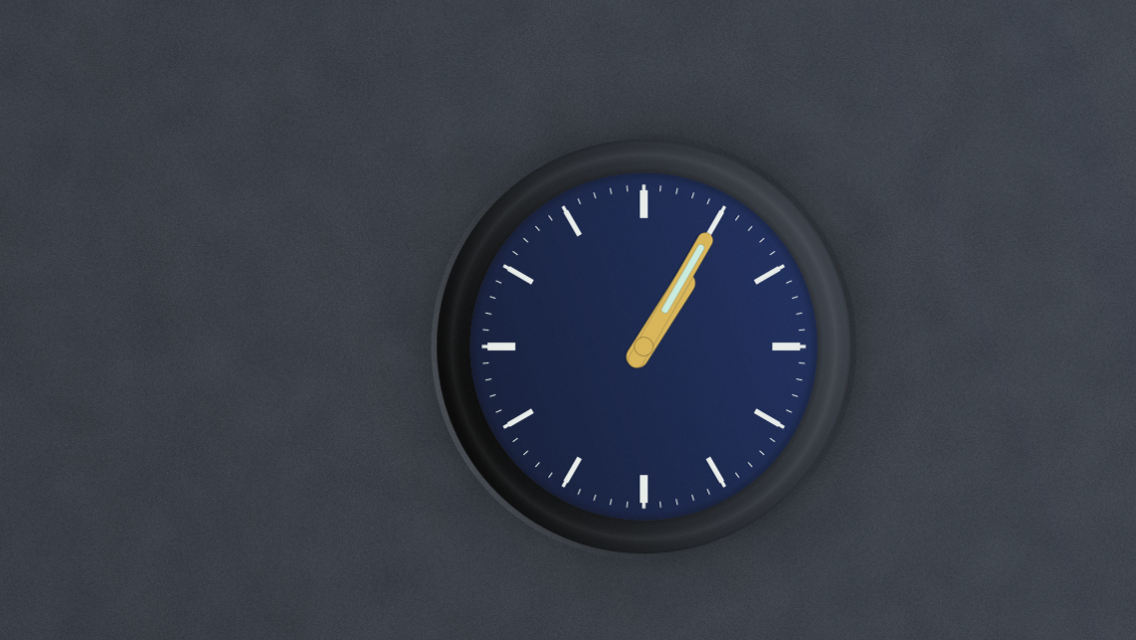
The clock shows 1.05
